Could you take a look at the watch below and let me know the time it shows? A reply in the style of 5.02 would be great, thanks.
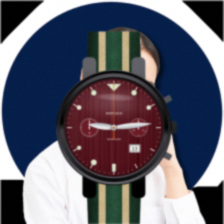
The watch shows 9.14
